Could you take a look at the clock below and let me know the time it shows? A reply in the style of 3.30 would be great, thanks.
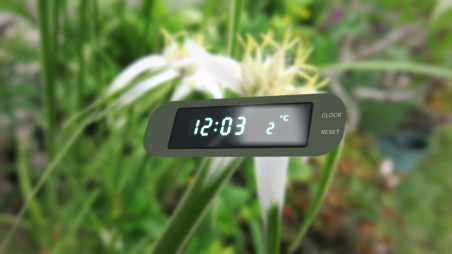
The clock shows 12.03
